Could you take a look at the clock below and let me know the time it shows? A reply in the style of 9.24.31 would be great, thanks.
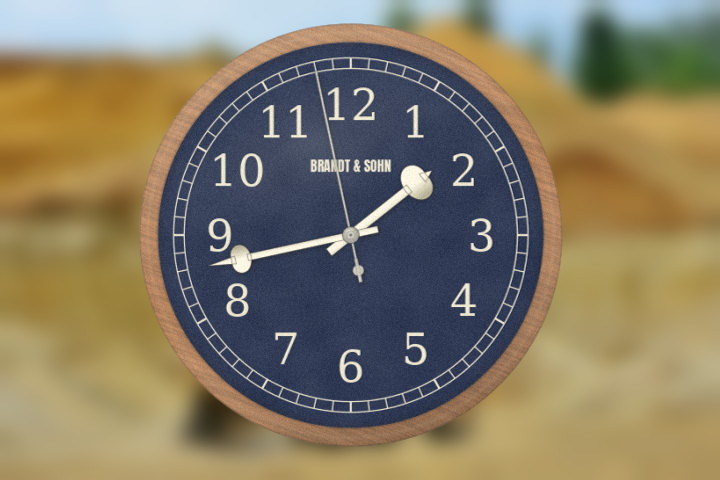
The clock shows 1.42.58
